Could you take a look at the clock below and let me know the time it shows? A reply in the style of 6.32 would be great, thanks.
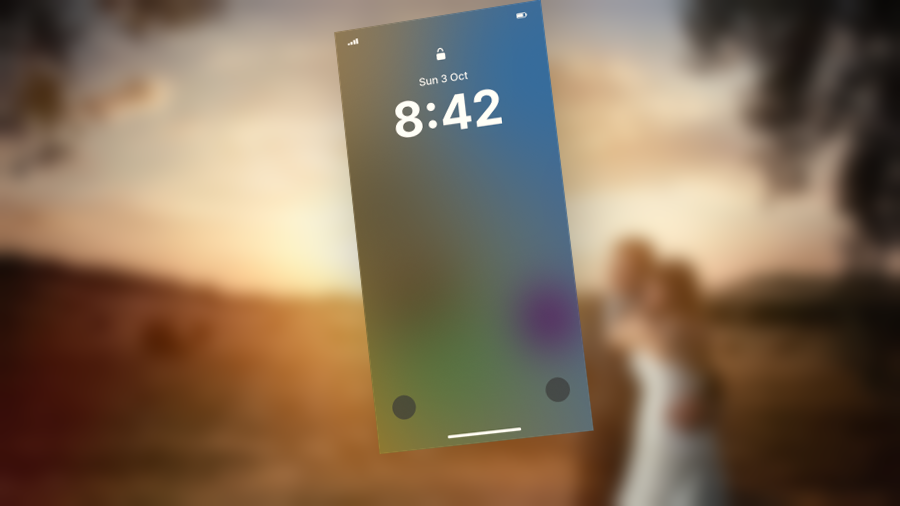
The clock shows 8.42
